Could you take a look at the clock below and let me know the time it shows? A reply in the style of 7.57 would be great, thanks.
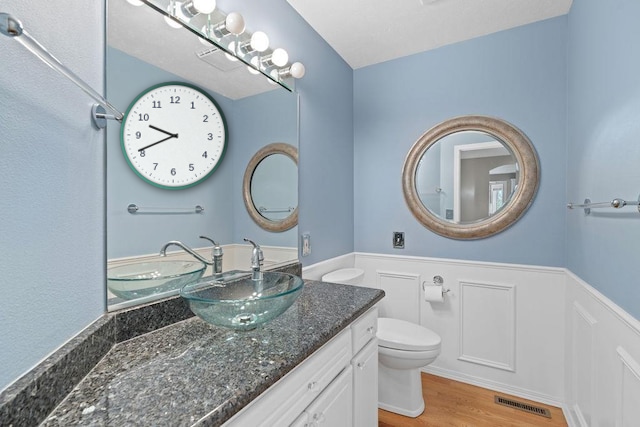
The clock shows 9.41
